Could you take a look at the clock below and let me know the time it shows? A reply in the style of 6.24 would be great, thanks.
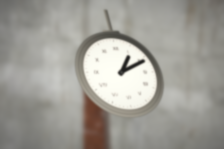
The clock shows 1.11
